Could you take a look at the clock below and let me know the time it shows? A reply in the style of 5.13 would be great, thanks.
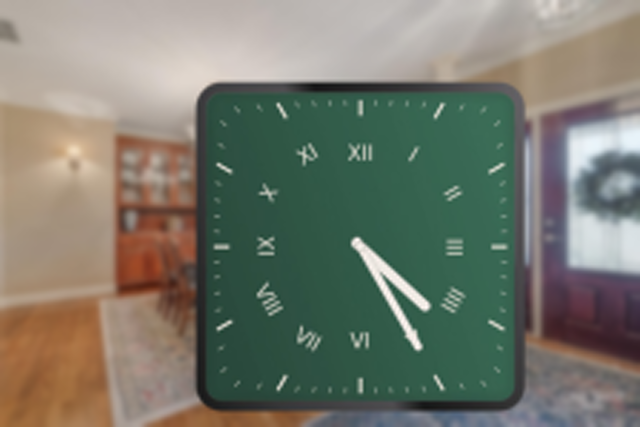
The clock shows 4.25
